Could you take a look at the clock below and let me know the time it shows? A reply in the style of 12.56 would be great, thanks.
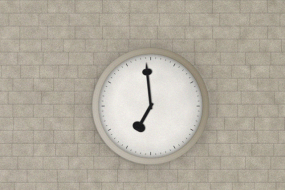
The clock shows 6.59
